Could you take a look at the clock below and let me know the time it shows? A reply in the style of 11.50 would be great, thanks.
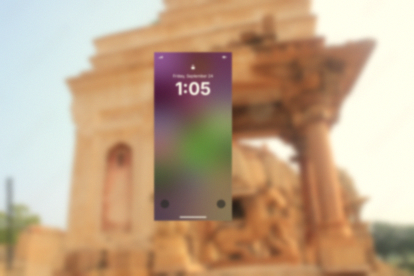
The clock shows 1.05
